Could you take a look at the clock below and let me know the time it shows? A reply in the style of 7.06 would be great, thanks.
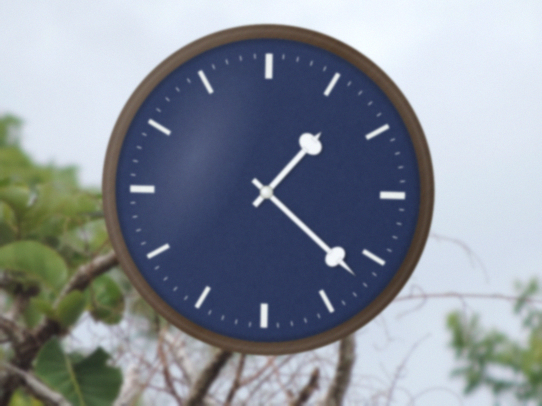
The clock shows 1.22
